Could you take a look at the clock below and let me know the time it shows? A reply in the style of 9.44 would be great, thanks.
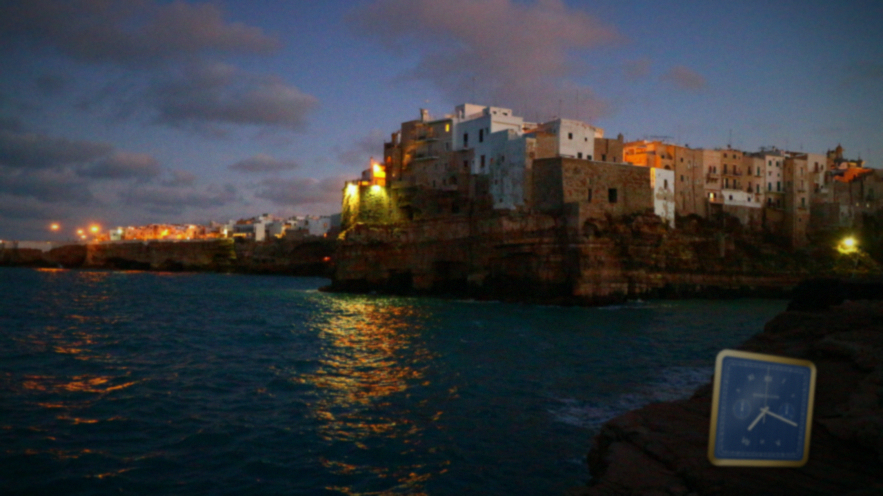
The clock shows 7.18
